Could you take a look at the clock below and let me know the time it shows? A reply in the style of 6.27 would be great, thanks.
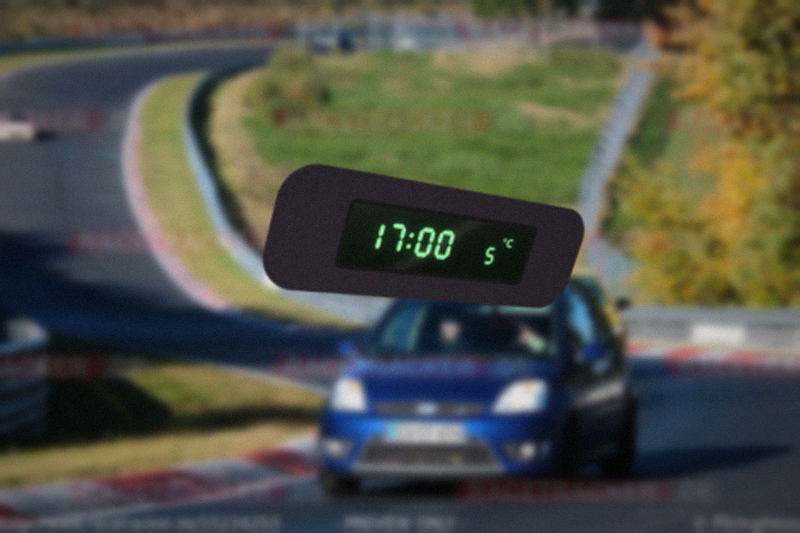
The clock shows 17.00
